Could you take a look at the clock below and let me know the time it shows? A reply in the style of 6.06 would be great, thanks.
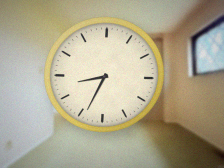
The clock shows 8.34
